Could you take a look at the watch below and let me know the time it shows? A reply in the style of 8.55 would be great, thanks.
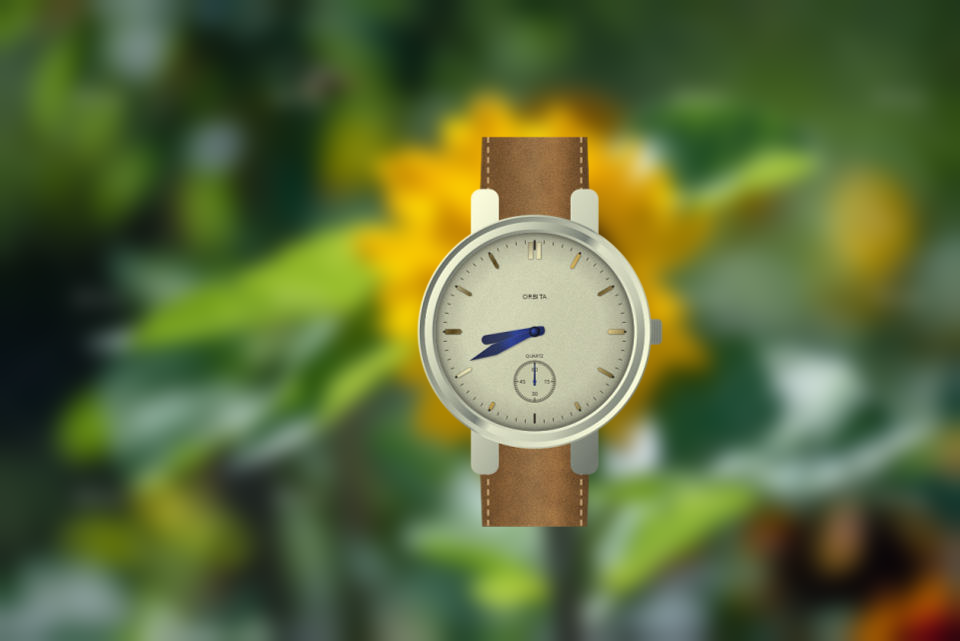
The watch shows 8.41
